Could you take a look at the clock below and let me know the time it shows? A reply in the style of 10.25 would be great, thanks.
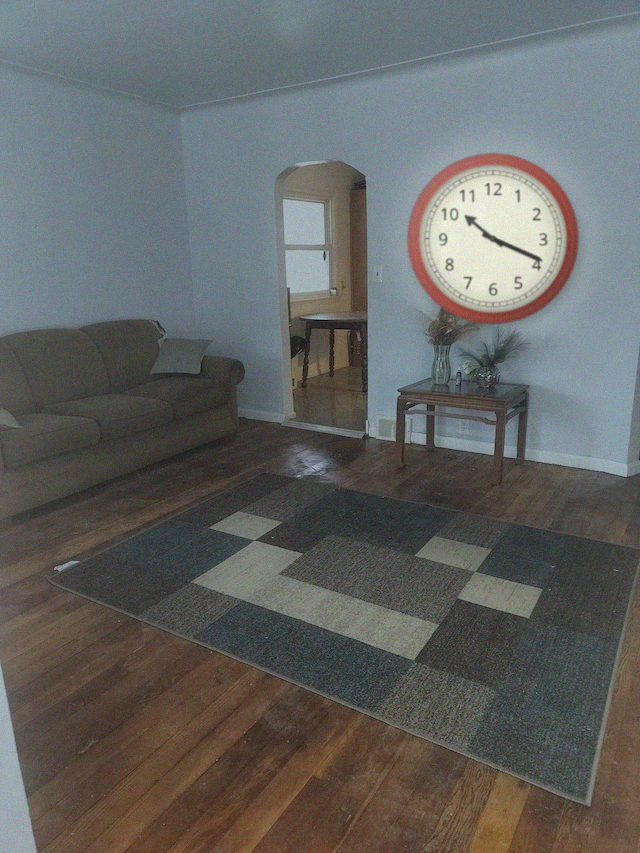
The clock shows 10.19
